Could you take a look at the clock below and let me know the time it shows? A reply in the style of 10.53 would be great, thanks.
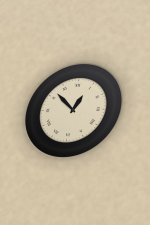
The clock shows 12.52
